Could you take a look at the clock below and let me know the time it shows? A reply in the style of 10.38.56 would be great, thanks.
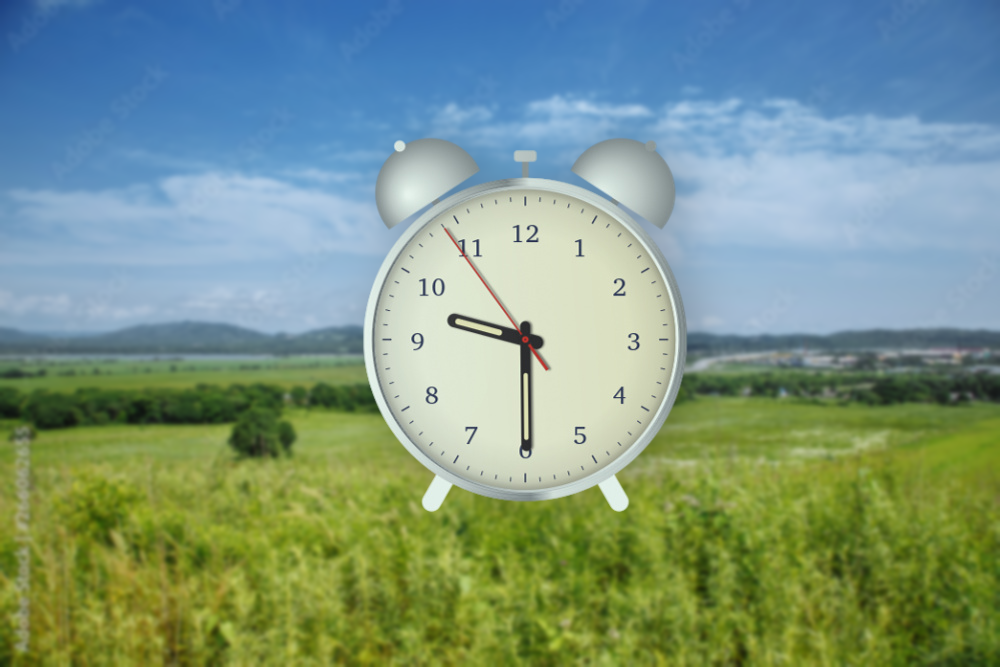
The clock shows 9.29.54
